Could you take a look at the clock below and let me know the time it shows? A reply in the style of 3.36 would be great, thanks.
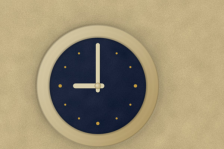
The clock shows 9.00
